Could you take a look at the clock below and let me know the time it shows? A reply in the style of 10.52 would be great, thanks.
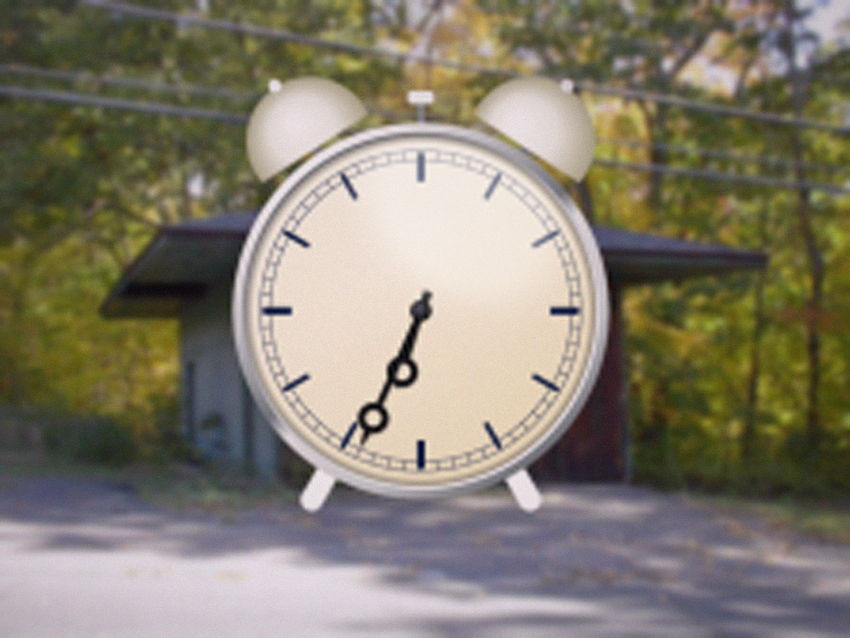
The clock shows 6.34
